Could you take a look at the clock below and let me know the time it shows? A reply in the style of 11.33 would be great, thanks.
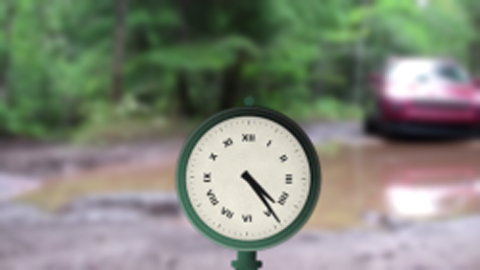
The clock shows 4.24
